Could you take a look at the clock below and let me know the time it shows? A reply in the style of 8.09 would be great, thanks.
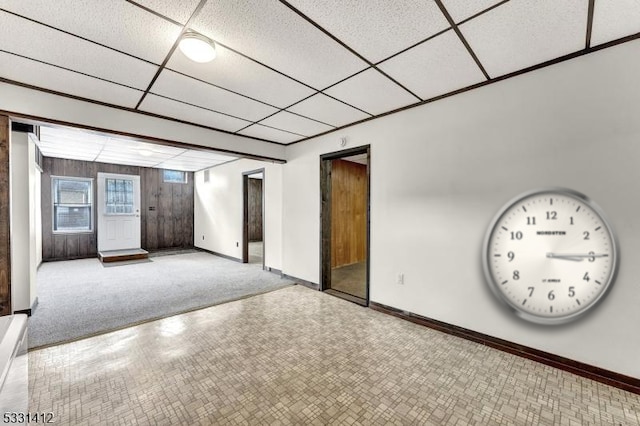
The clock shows 3.15
